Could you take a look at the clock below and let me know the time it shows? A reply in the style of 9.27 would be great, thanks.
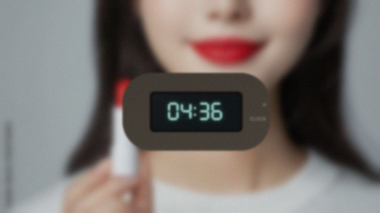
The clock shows 4.36
